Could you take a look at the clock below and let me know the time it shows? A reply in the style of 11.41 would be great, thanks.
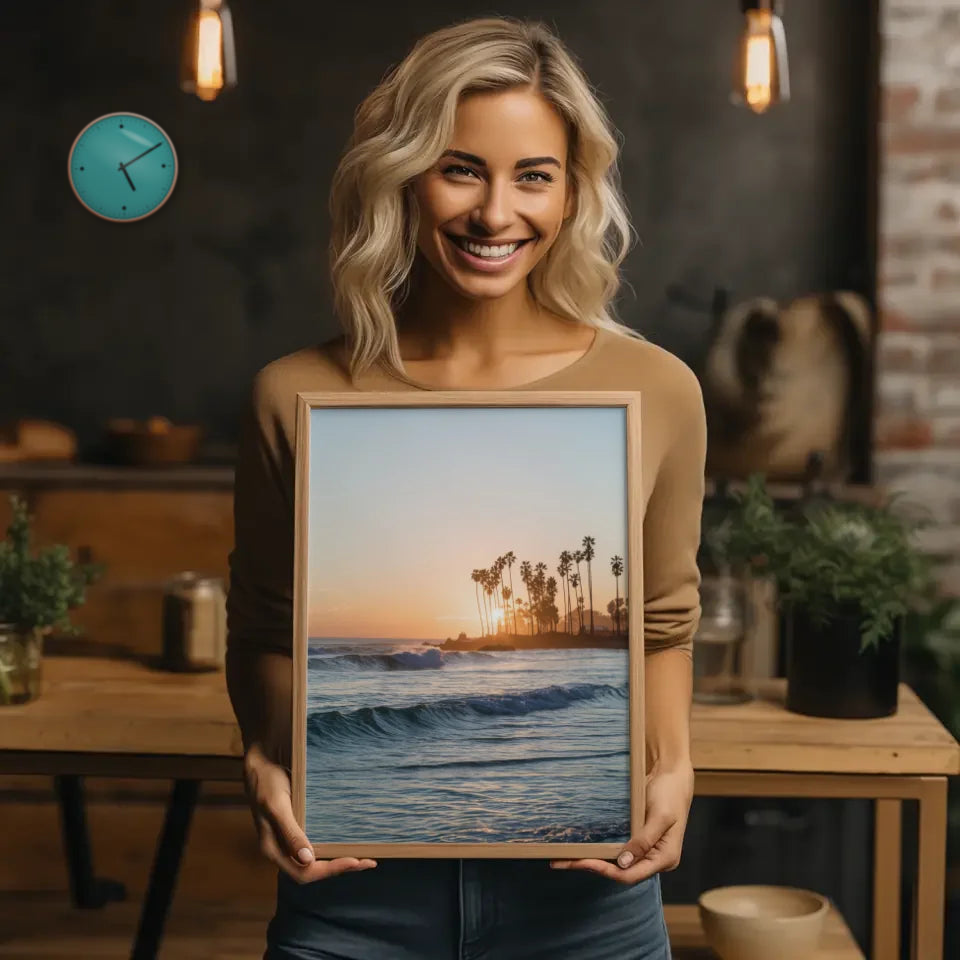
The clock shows 5.10
